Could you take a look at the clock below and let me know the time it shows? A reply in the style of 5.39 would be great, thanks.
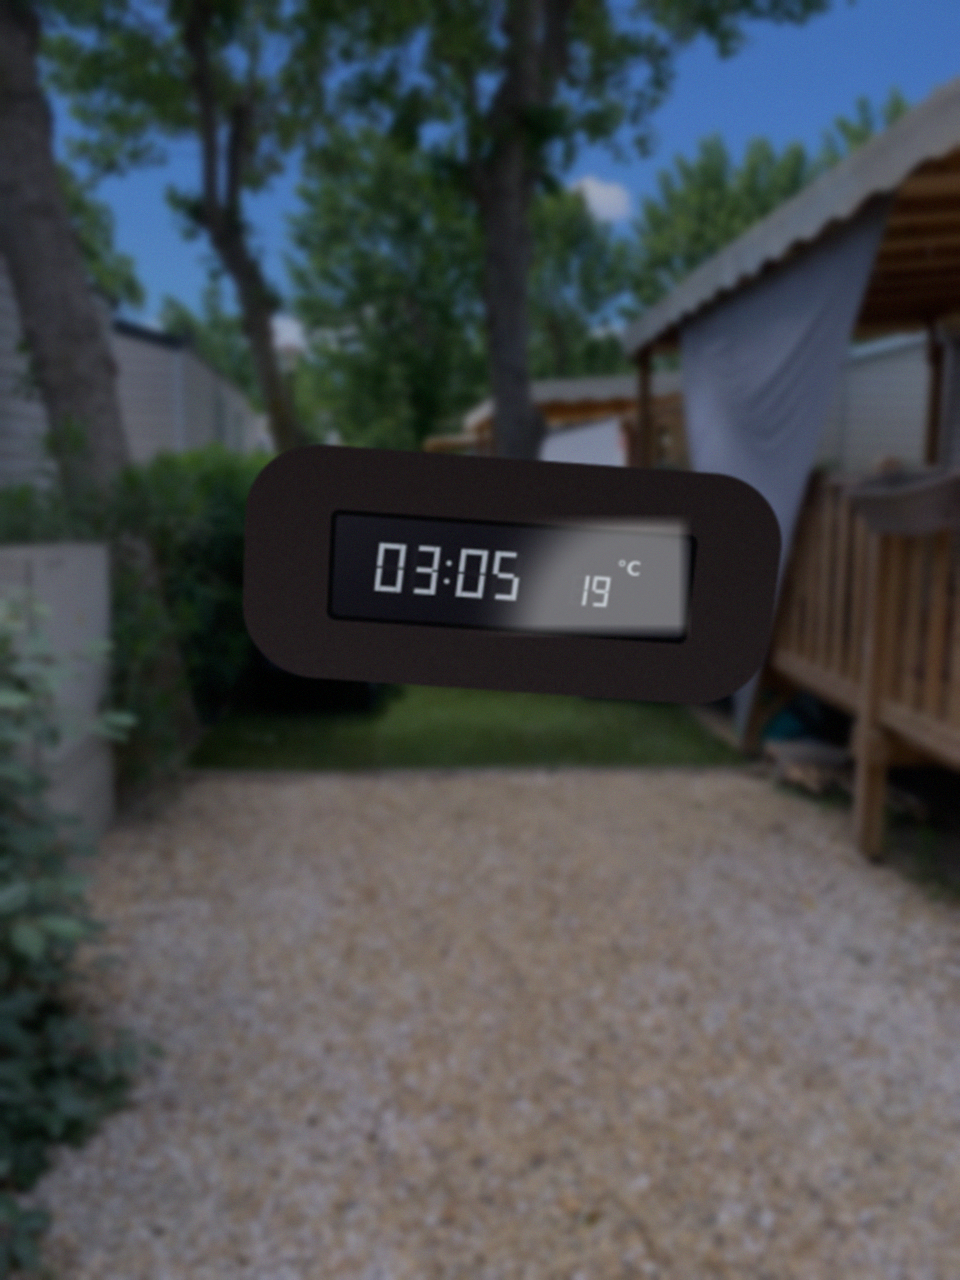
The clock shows 3.05
